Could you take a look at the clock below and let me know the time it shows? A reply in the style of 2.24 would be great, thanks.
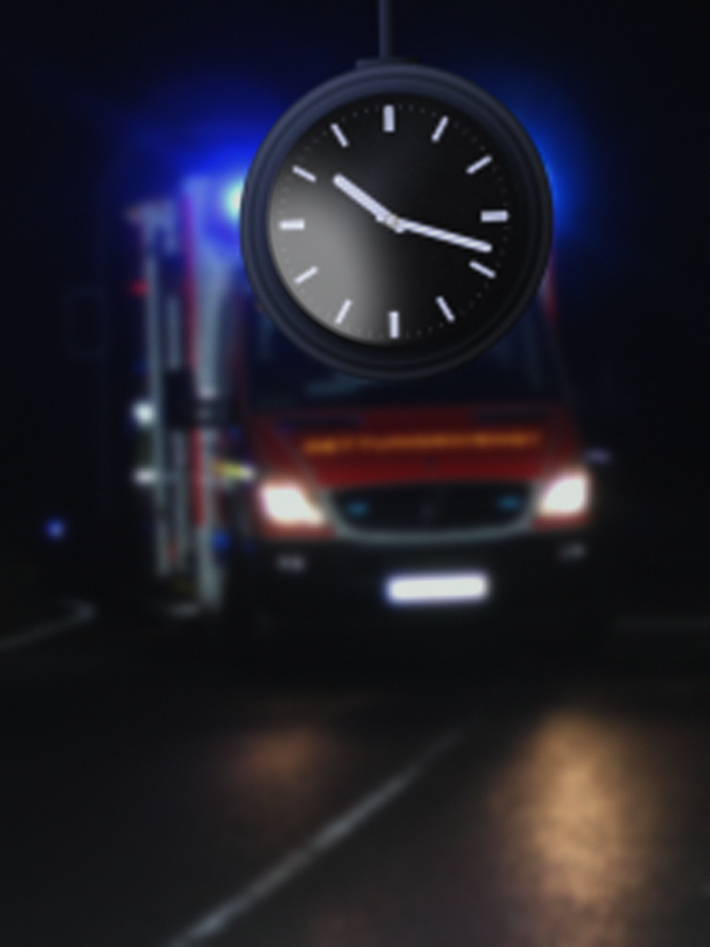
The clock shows 10.18
